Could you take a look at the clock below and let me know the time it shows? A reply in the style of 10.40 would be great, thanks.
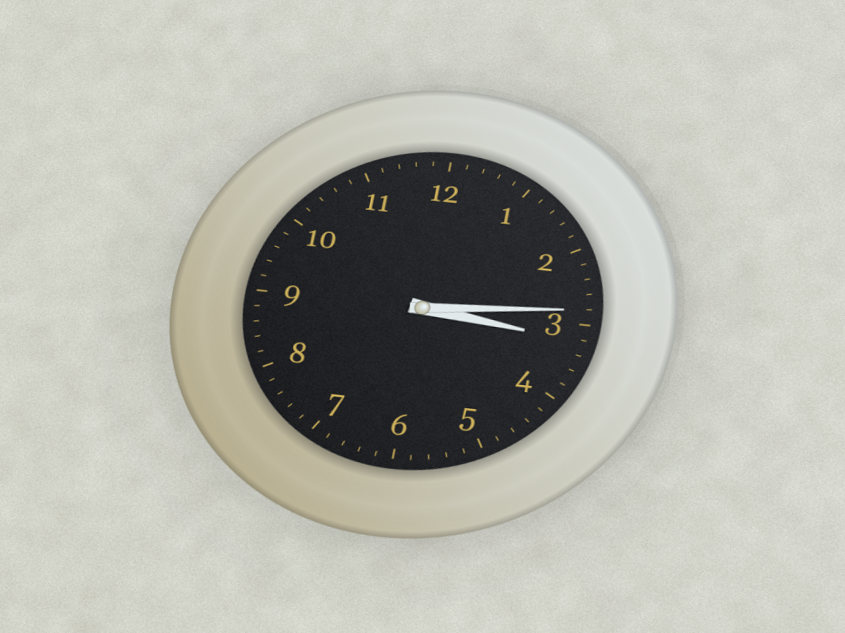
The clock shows 3.14
